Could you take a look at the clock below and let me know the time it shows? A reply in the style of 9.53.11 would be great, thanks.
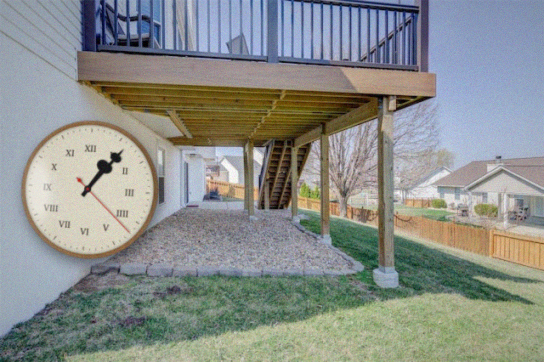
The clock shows 1.06.22
